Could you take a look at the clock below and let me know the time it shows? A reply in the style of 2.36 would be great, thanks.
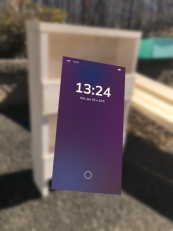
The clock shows 13.24
